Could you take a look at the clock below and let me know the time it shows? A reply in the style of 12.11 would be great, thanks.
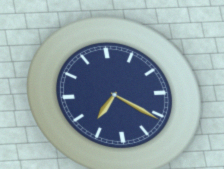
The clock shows 7.21
